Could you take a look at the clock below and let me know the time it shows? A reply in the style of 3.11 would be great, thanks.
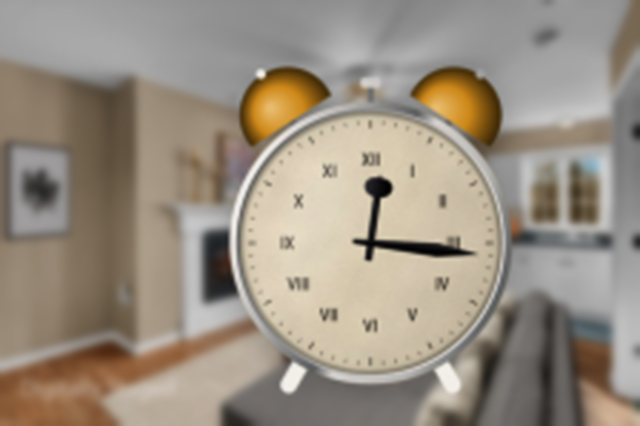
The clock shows 12.16
